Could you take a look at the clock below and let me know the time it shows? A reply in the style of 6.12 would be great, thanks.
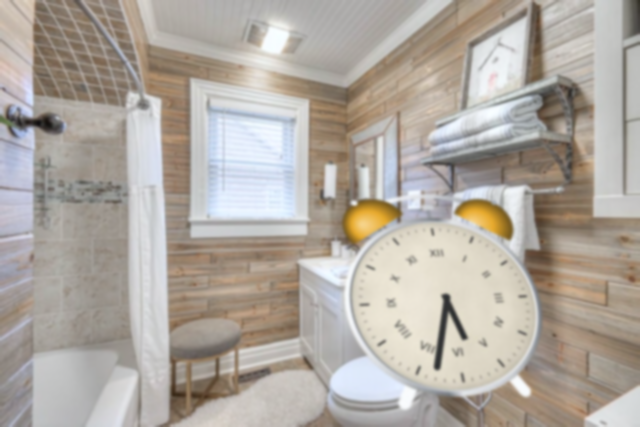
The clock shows 5.33
